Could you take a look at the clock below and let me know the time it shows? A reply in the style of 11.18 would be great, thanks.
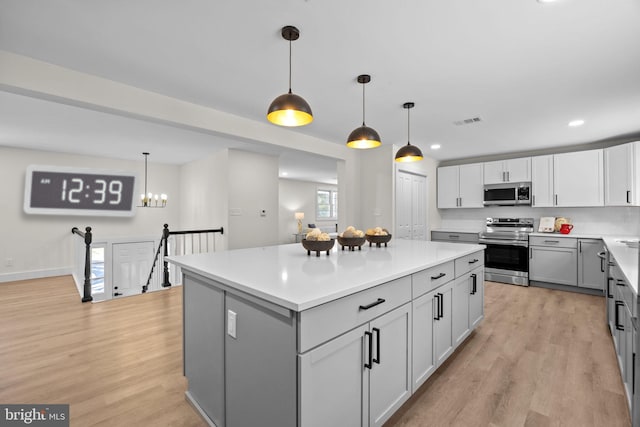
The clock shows 12.39
